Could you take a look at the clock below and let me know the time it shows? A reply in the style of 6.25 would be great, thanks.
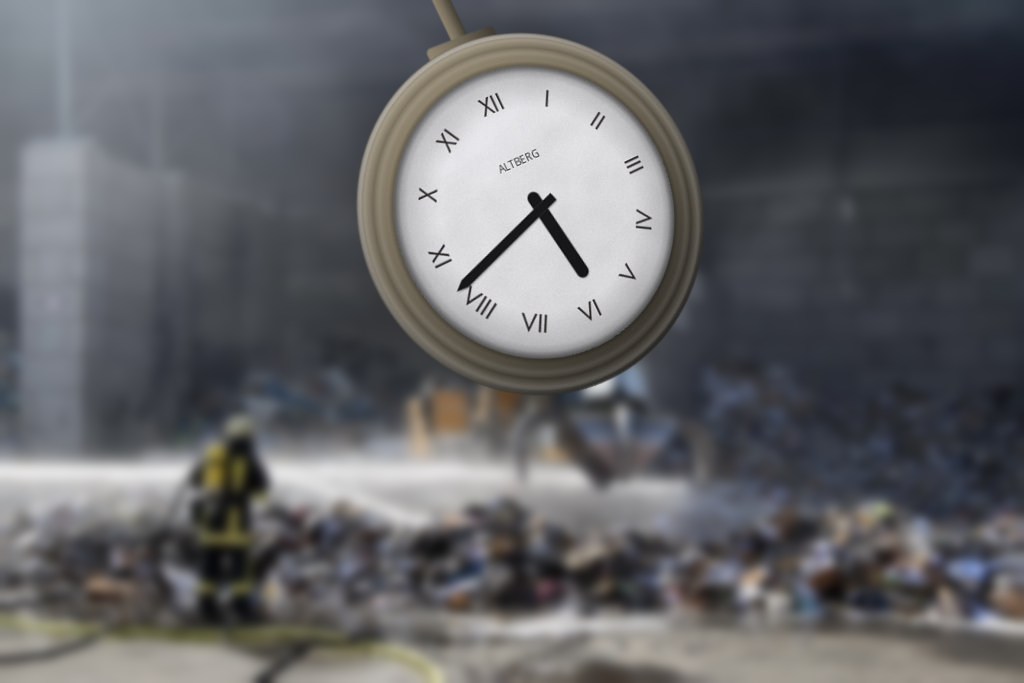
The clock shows 5.42
